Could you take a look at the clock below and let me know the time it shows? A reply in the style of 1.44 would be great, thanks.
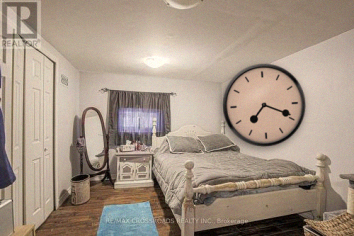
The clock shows 7.19
